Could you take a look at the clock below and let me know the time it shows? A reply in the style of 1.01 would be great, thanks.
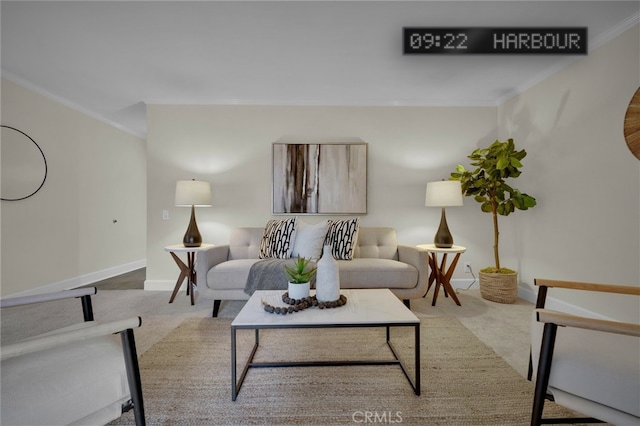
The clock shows 9.22
